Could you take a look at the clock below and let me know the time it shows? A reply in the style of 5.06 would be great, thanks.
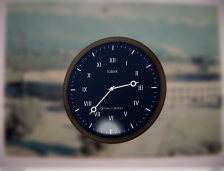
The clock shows 2.37
